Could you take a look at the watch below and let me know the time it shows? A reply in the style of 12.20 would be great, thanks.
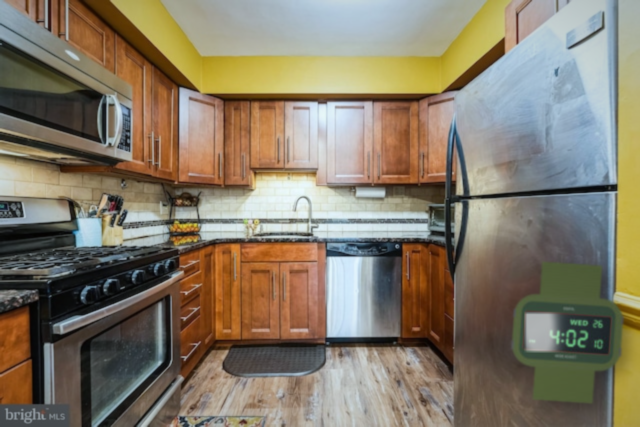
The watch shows 4.02
